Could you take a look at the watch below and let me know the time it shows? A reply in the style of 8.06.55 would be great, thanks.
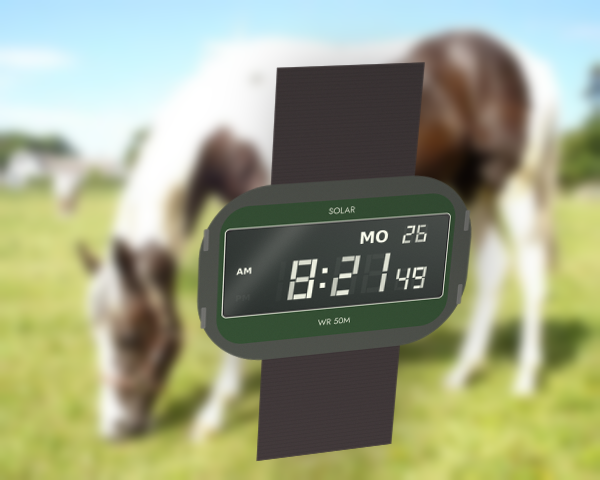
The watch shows 8.21.49
